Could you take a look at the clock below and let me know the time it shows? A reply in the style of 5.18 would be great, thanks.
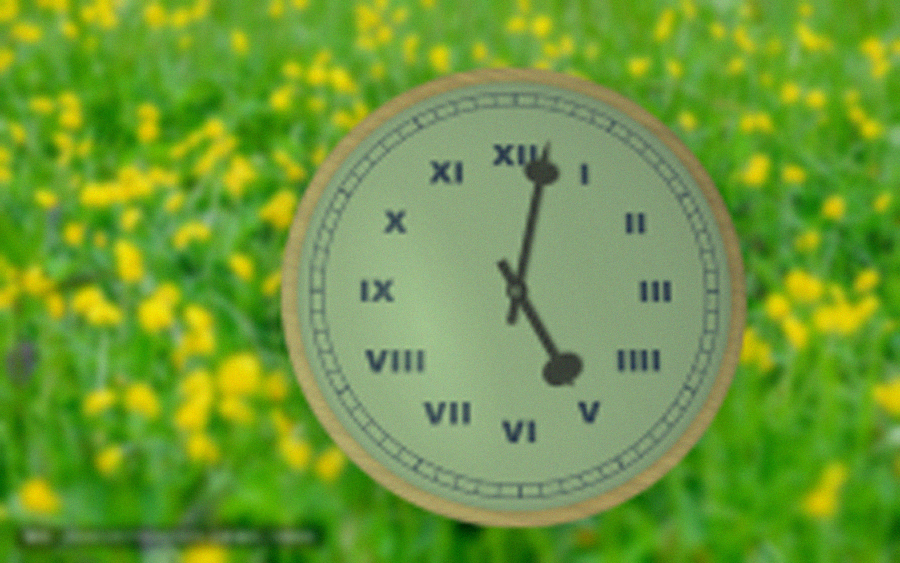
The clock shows 5.02
